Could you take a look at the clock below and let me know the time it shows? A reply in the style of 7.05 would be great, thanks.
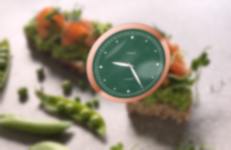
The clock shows 9.25
